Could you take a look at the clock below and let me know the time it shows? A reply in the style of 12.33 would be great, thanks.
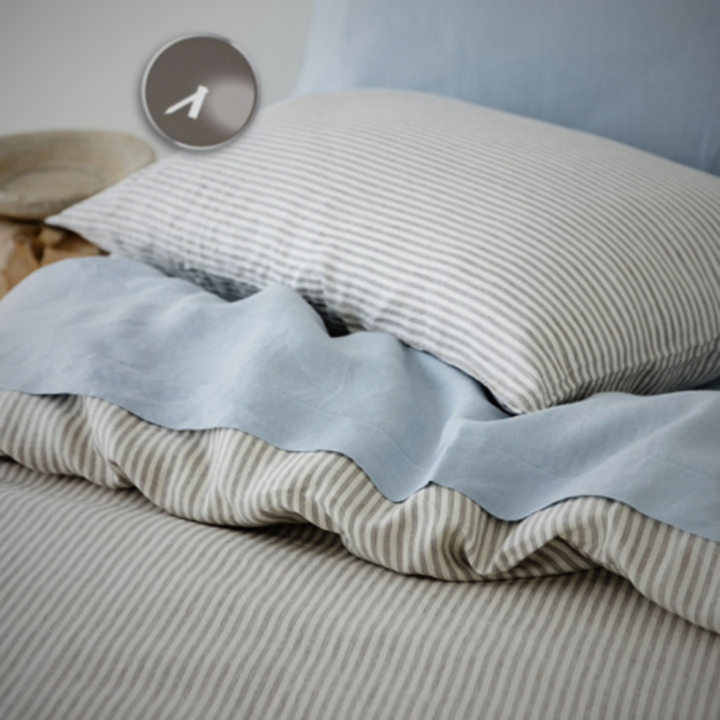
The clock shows 6.40
